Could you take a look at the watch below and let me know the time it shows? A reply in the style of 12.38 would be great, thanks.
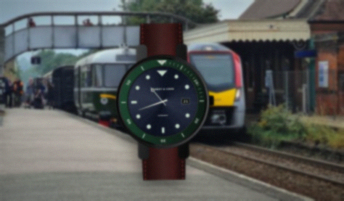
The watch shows 10.42
